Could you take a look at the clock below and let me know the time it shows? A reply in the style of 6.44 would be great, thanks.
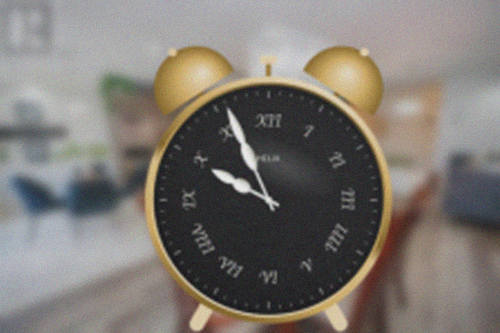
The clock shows 9.56
